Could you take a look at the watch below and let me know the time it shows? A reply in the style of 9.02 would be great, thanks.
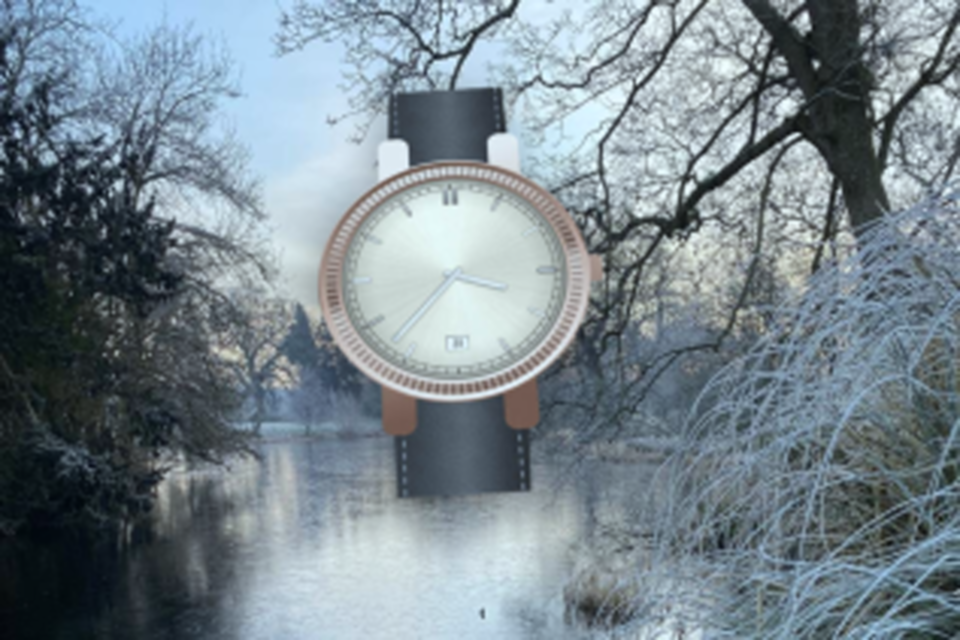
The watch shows 3.37
